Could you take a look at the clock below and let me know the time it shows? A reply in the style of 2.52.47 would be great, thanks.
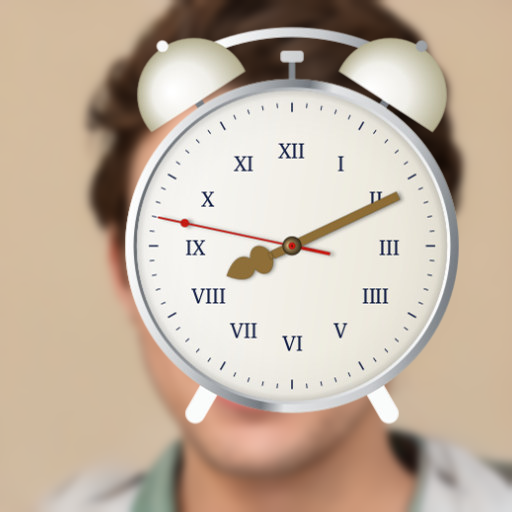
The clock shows 8.10.47
